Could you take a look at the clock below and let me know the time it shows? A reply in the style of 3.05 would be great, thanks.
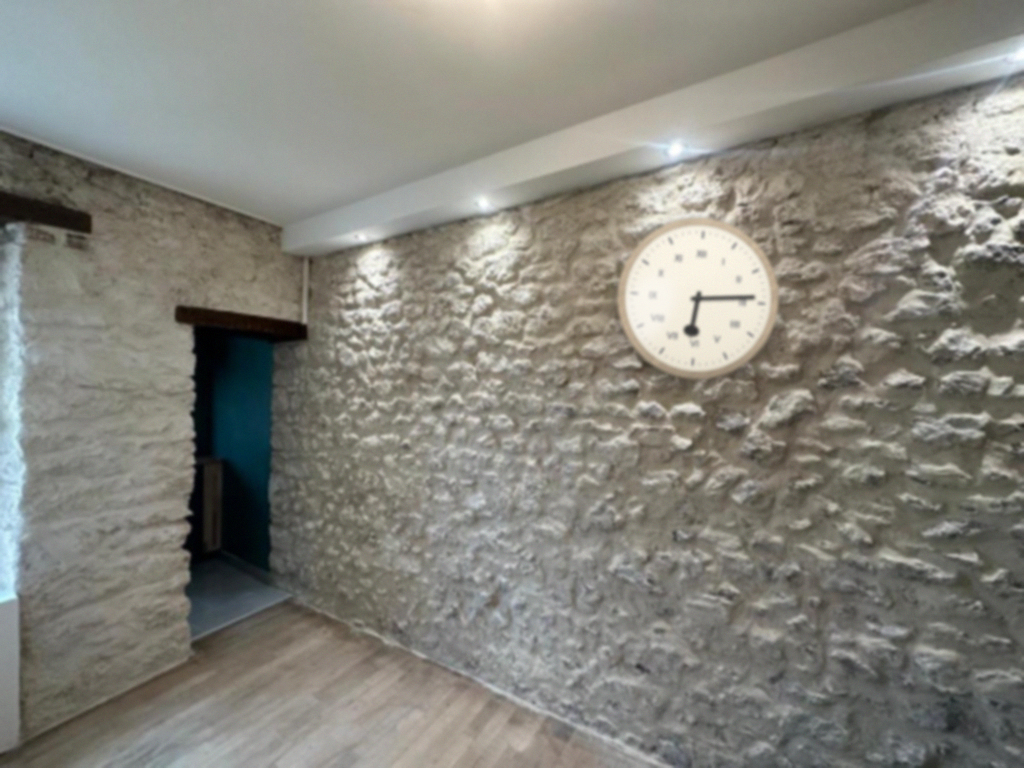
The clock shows 6.14
